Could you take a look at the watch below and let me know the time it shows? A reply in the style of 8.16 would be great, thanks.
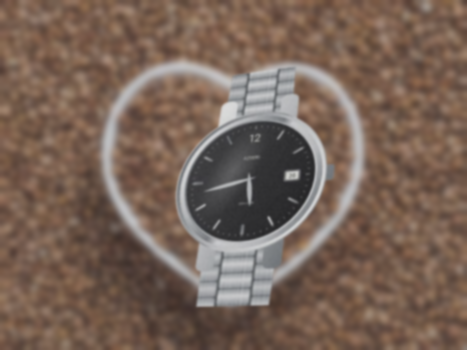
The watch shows 5.43
